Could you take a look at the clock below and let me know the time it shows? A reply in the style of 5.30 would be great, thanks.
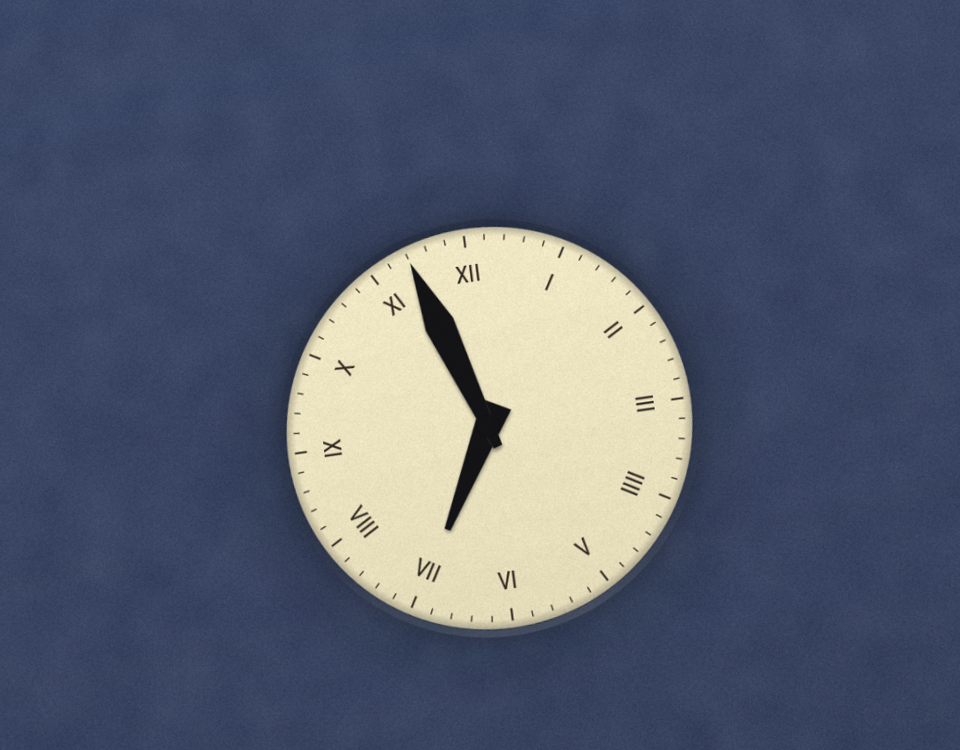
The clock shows 6.57
